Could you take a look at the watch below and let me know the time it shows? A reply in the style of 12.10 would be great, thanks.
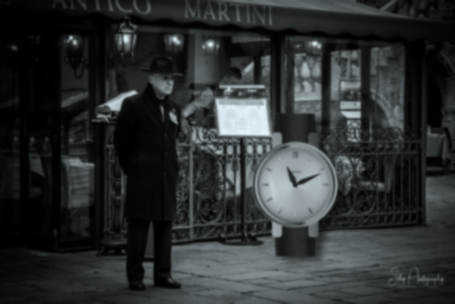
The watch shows 11.11
